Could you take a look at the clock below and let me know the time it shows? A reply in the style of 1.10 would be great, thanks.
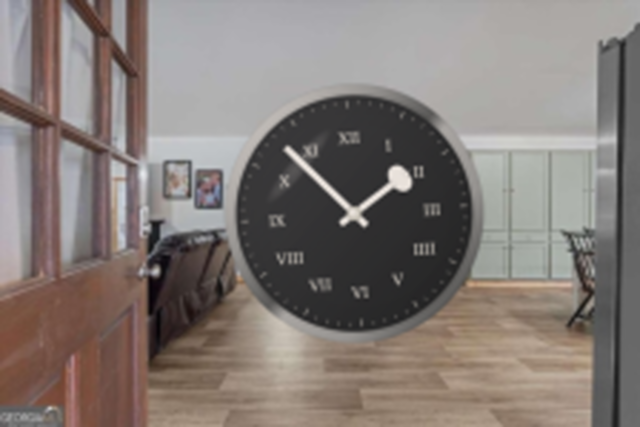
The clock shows 1.53
